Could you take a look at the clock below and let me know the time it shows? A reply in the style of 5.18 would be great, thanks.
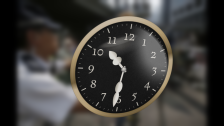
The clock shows 10.31
